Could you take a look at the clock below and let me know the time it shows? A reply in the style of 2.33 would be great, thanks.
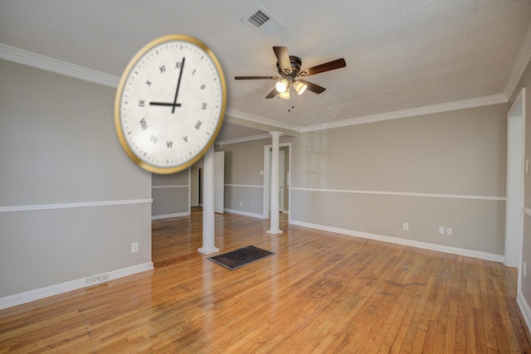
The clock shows 9.01
